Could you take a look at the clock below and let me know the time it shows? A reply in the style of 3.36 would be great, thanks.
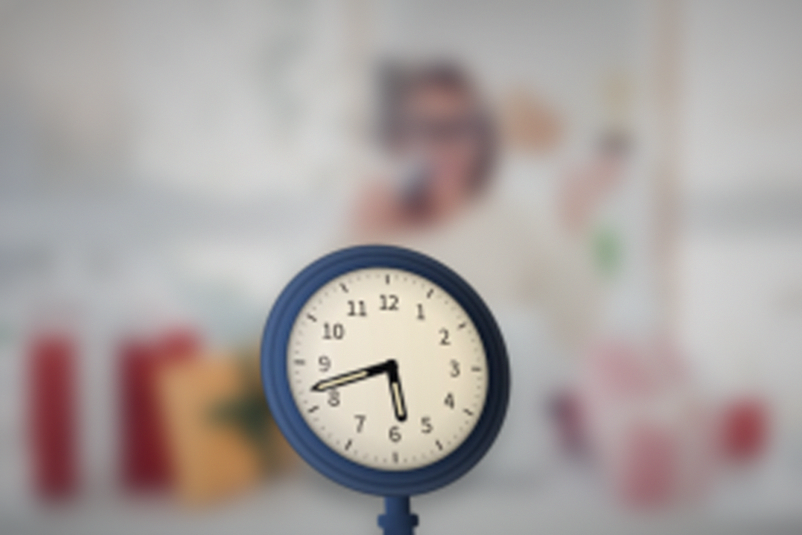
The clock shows 5.42
